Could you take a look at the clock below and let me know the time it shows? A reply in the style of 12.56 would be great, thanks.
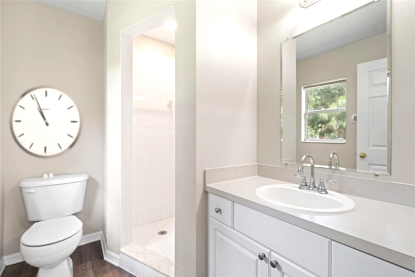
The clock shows 10.56
